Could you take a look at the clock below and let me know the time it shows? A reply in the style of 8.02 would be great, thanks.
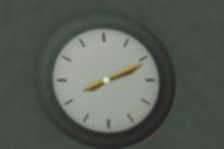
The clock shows 8.11
